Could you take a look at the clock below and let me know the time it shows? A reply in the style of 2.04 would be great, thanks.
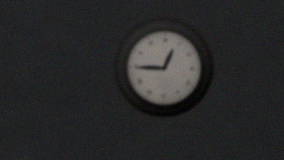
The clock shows 12.45
